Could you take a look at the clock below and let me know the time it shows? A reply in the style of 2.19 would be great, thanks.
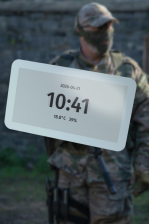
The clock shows 10.41
